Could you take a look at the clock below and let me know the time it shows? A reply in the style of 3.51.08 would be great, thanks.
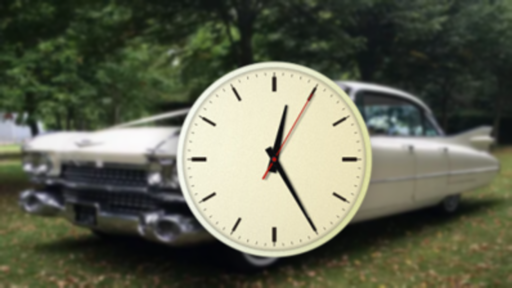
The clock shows 12.25.05
